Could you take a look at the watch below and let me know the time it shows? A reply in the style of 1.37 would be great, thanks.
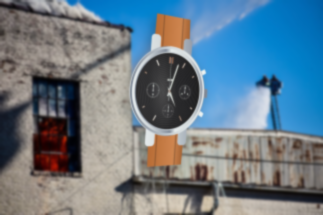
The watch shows 5.03
